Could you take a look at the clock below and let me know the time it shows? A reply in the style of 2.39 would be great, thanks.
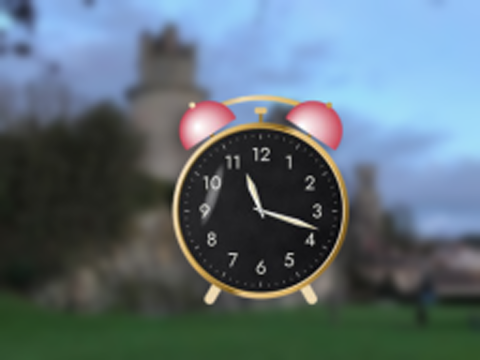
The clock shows 11.18
